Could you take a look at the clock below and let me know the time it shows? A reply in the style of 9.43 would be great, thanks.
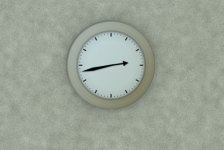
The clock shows 2.43
